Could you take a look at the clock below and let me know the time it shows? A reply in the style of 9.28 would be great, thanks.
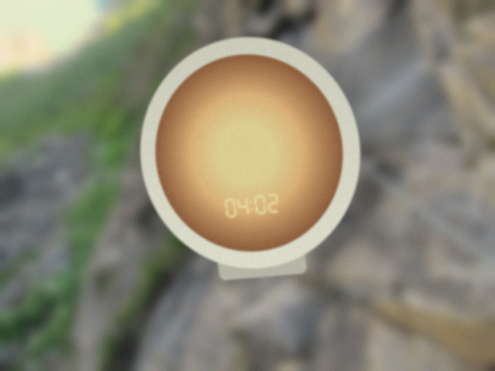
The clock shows 4.02
